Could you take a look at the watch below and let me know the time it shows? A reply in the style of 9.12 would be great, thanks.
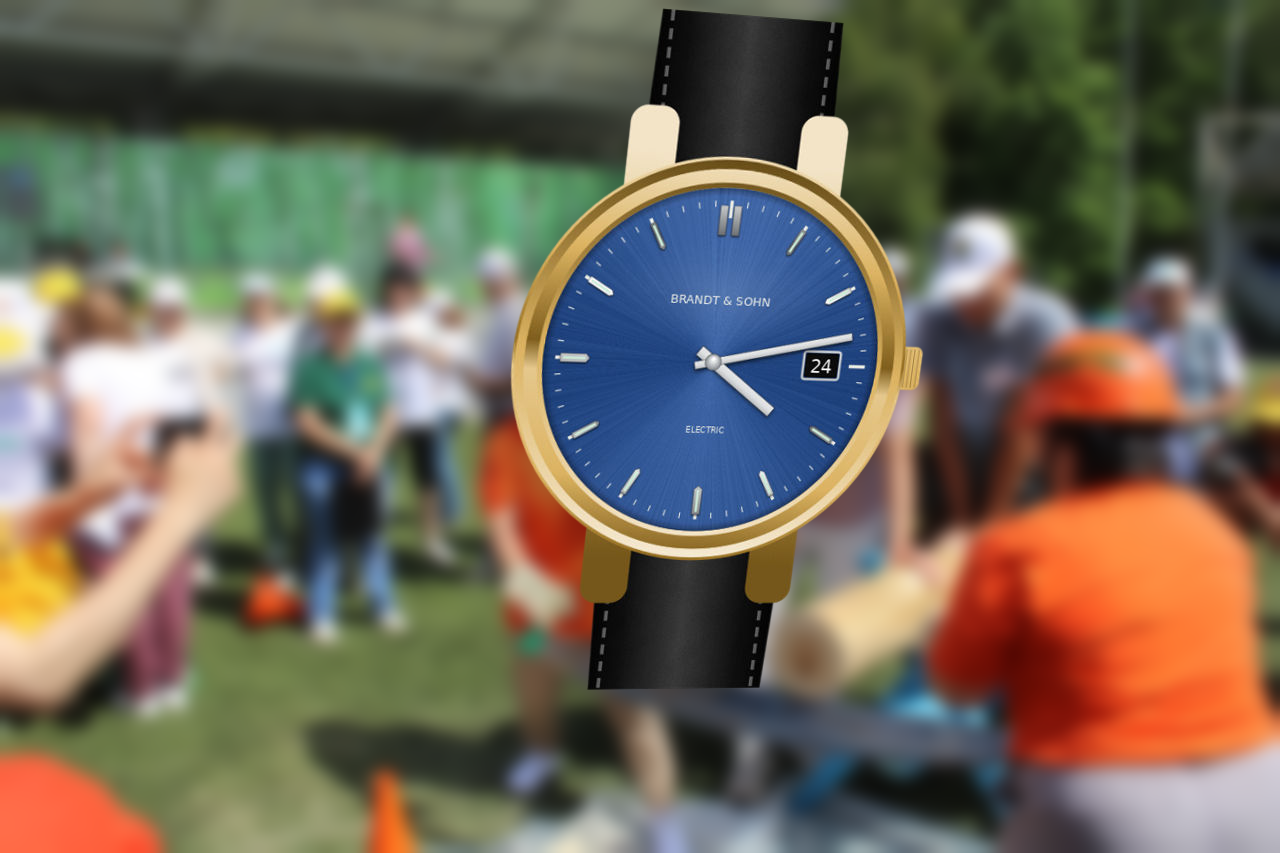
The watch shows 4.13
